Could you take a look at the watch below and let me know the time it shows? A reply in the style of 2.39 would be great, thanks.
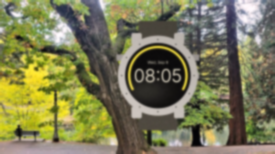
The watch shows 8.05
